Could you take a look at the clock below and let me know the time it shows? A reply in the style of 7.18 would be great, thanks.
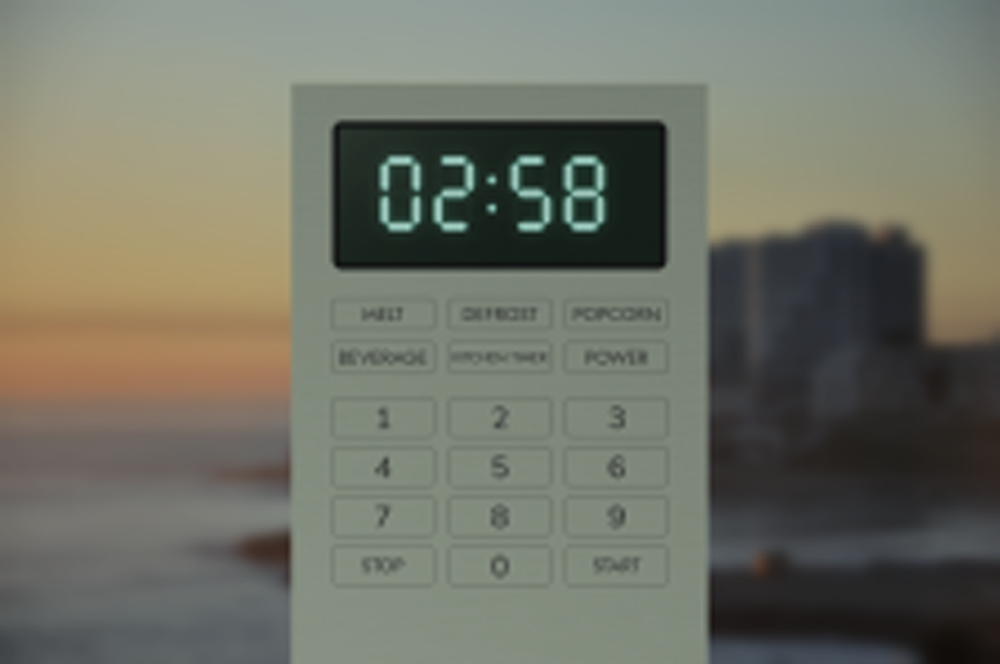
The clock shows 2.58
